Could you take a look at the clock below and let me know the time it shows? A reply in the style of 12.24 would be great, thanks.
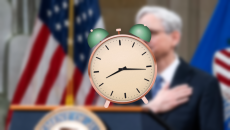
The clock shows 8.16
